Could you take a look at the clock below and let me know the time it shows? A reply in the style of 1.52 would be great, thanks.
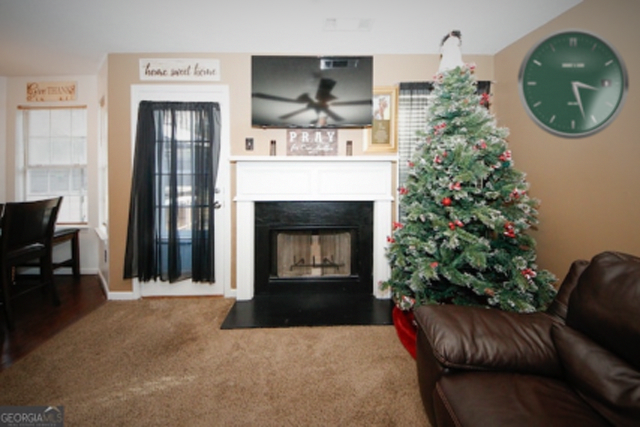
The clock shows 3.27
